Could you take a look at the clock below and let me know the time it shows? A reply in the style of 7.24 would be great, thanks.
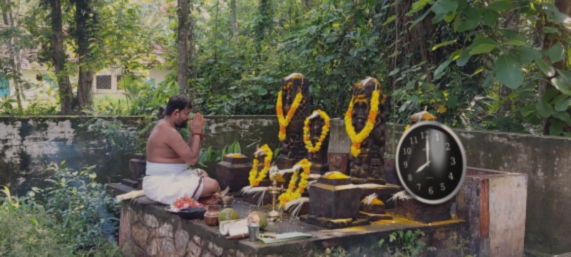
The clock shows 8.01
